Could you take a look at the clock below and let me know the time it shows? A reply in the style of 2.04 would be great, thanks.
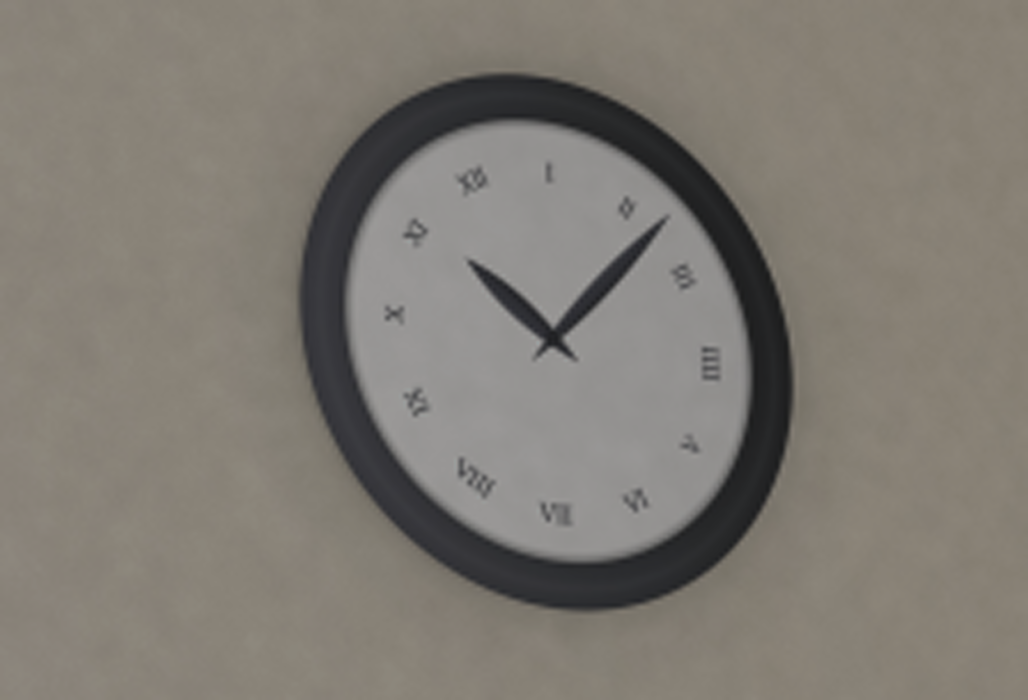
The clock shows 11.12
